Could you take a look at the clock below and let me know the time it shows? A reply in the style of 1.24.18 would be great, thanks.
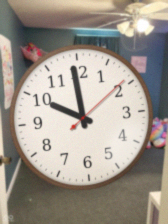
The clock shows 9.59.09
